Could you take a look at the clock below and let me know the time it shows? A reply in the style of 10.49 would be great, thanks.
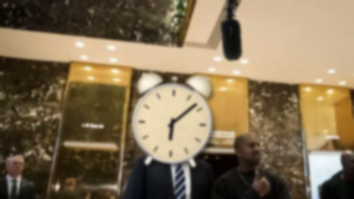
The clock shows 6.08
